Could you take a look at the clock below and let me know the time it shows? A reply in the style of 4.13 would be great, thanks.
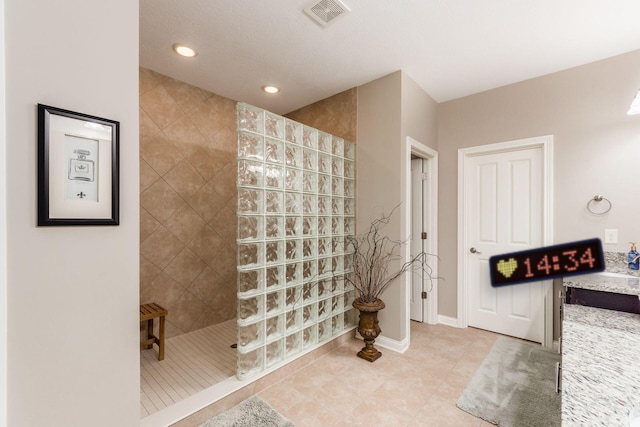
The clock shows 14.34
